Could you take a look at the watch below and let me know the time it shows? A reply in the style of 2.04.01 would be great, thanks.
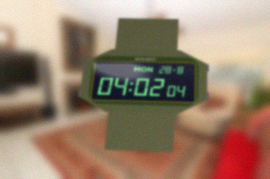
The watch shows 4.02.04
